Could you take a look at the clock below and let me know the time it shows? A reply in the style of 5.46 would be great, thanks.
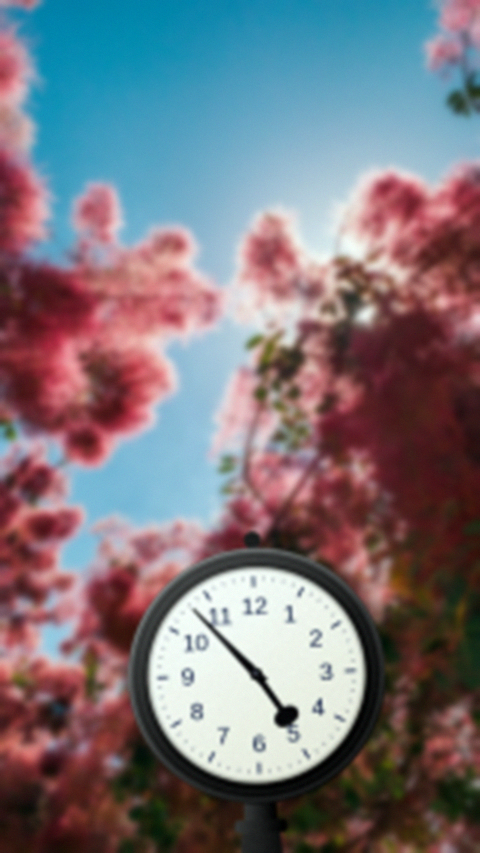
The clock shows 4.53
